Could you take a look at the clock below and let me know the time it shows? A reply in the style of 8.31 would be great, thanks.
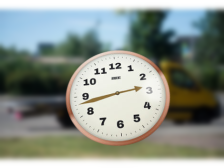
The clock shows 2.43
